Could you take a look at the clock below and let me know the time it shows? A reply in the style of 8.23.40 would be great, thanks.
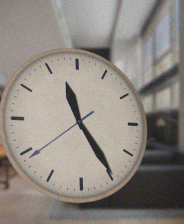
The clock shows 11.24.39
